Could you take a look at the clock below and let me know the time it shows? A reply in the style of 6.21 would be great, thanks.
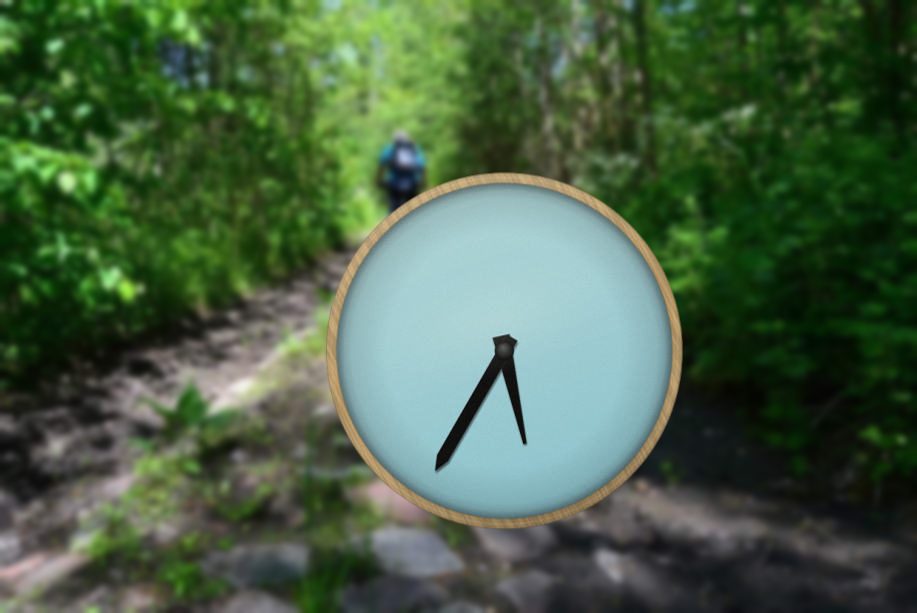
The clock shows 5.35
